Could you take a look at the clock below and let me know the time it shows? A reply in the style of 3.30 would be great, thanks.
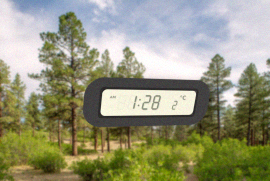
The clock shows 1.28
